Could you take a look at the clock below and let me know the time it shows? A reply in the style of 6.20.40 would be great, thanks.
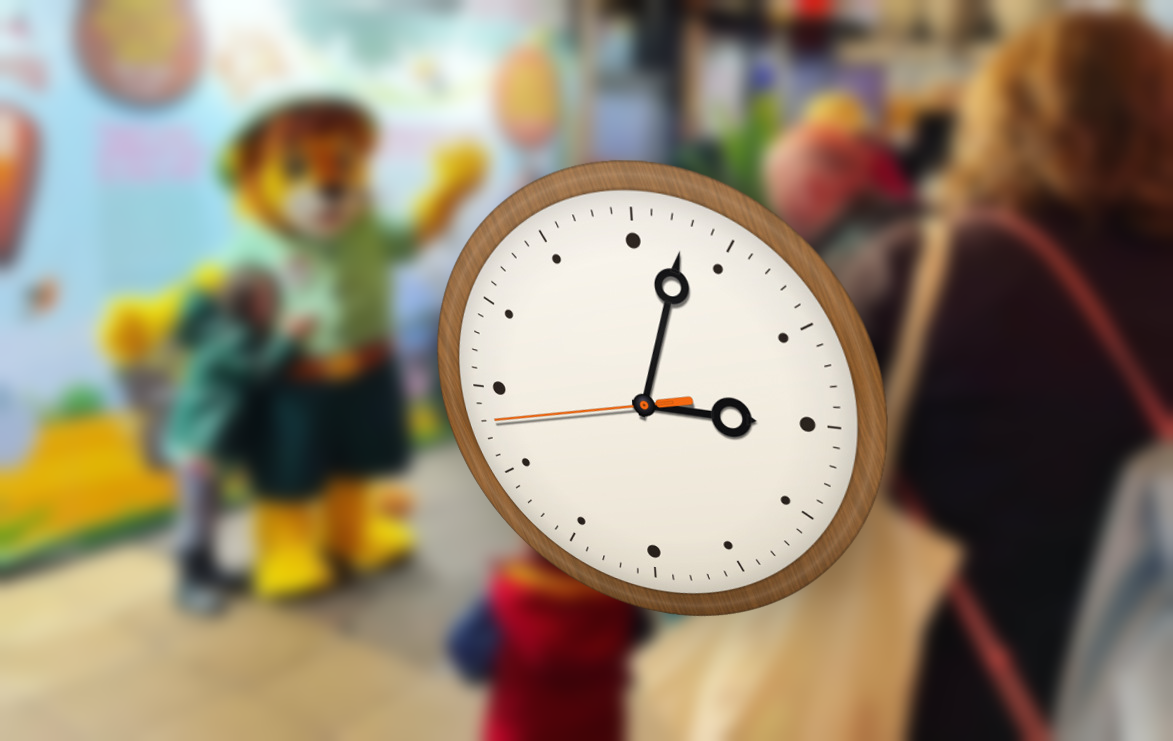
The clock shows 3.02.43
